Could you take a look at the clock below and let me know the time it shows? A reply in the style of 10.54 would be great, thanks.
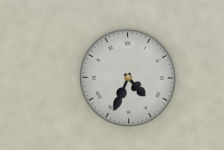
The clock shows 4.34
